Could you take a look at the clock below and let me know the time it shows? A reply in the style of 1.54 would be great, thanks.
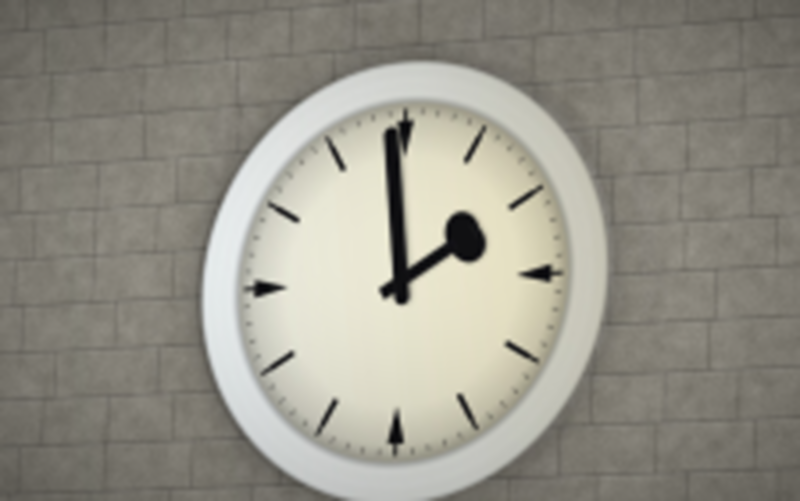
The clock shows 1.59
